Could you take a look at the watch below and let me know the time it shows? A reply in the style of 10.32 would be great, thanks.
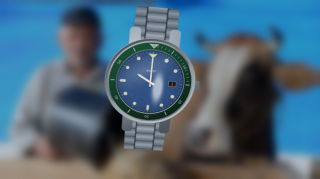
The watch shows 10.00
